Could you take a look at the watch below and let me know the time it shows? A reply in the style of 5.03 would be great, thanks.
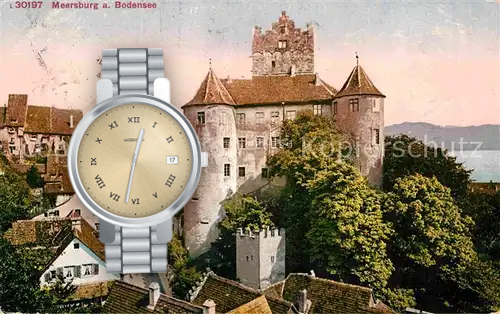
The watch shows 12.32
